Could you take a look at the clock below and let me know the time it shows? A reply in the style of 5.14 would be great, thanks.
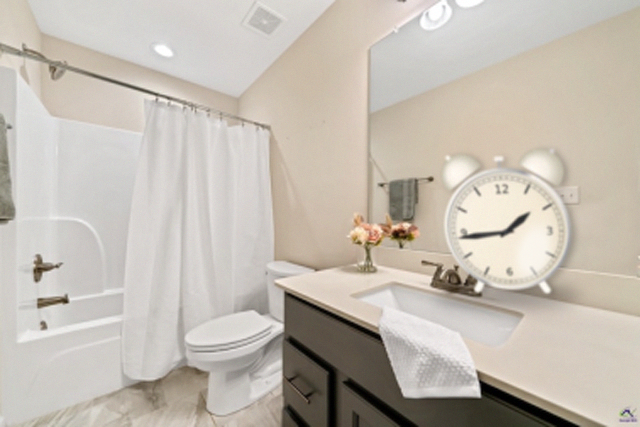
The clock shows 1.44
